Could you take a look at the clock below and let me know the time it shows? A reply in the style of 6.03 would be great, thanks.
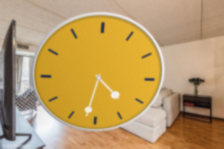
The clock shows 4.32
